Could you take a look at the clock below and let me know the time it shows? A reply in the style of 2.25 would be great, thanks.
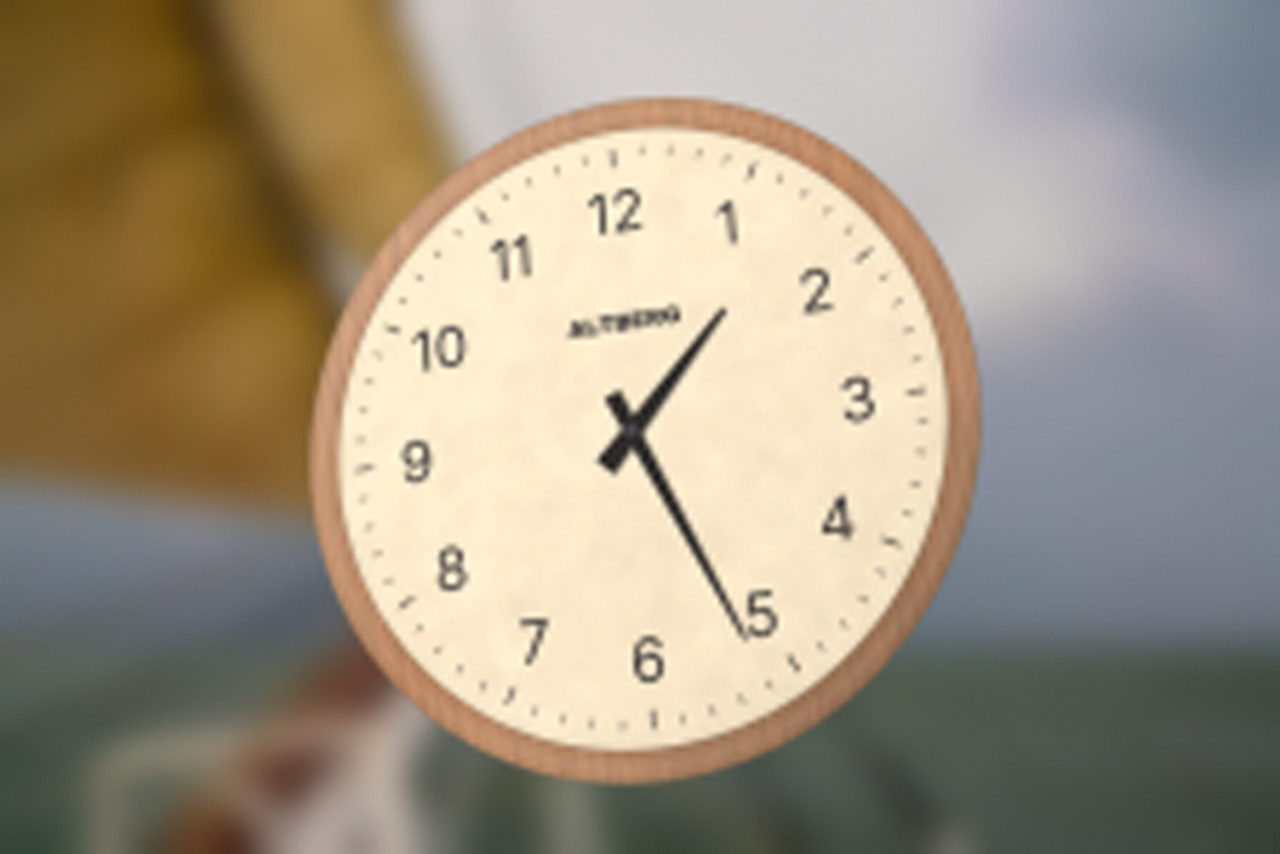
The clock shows 1.26
